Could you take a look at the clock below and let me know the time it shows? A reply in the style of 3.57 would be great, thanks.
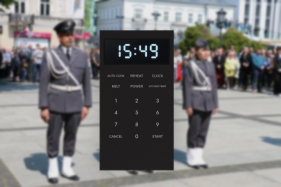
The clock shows 15.49
